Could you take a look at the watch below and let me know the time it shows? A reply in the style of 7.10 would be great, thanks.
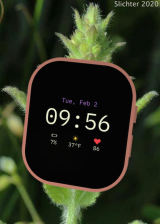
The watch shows 9.56
